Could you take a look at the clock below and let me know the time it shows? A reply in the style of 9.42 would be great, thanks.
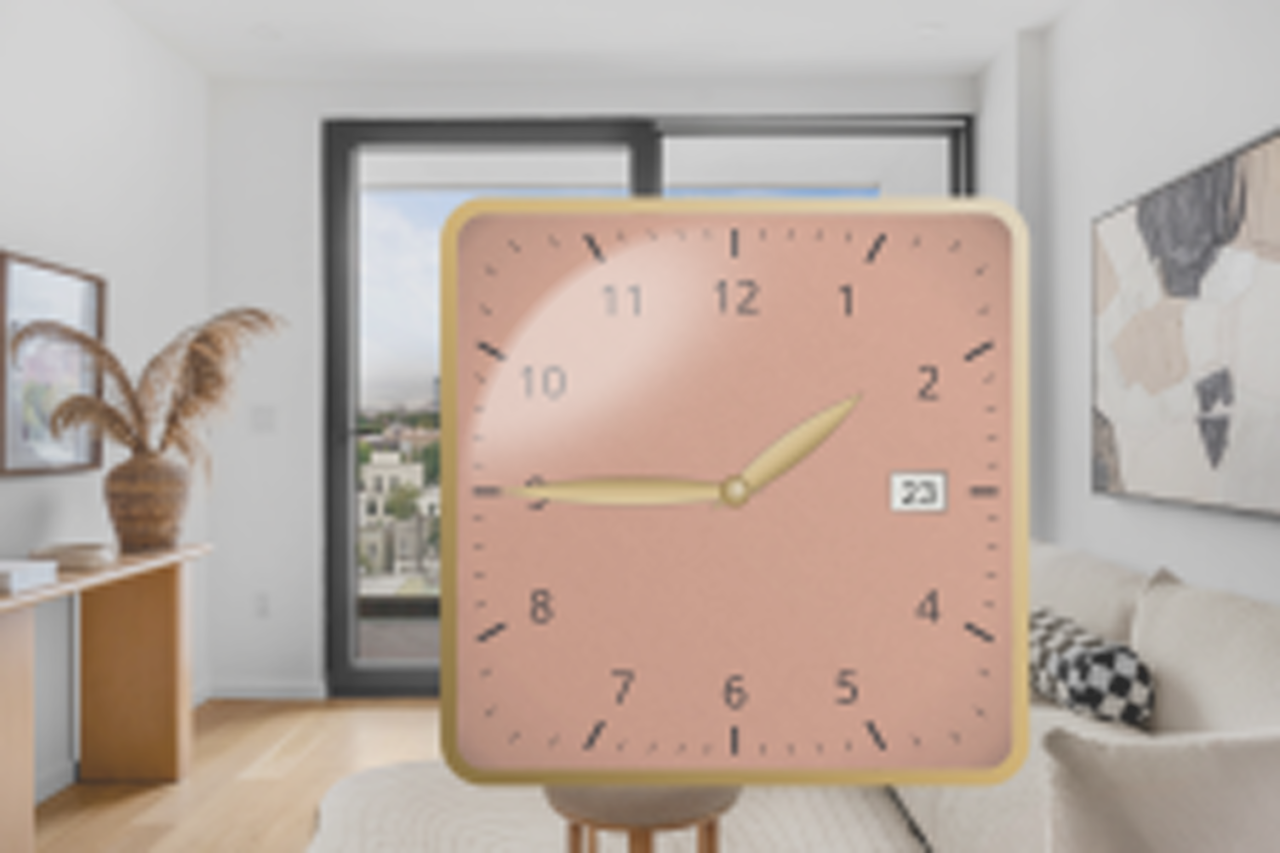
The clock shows 1.45
